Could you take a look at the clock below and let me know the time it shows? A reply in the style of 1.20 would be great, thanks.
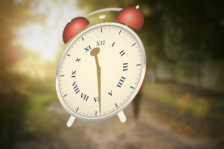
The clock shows 11.29
